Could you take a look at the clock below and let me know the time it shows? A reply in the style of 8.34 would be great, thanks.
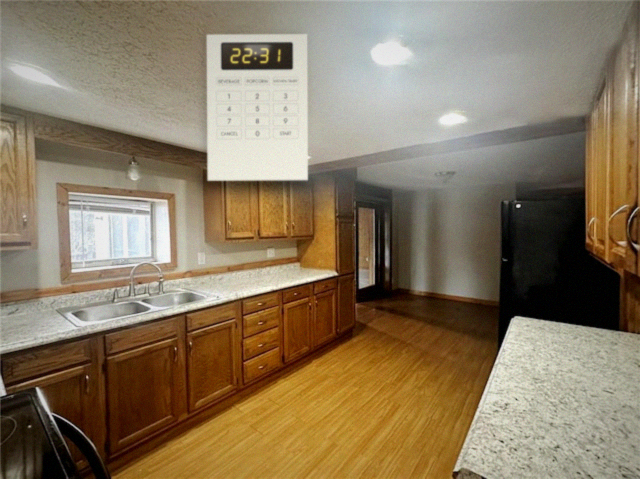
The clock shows 22.31
